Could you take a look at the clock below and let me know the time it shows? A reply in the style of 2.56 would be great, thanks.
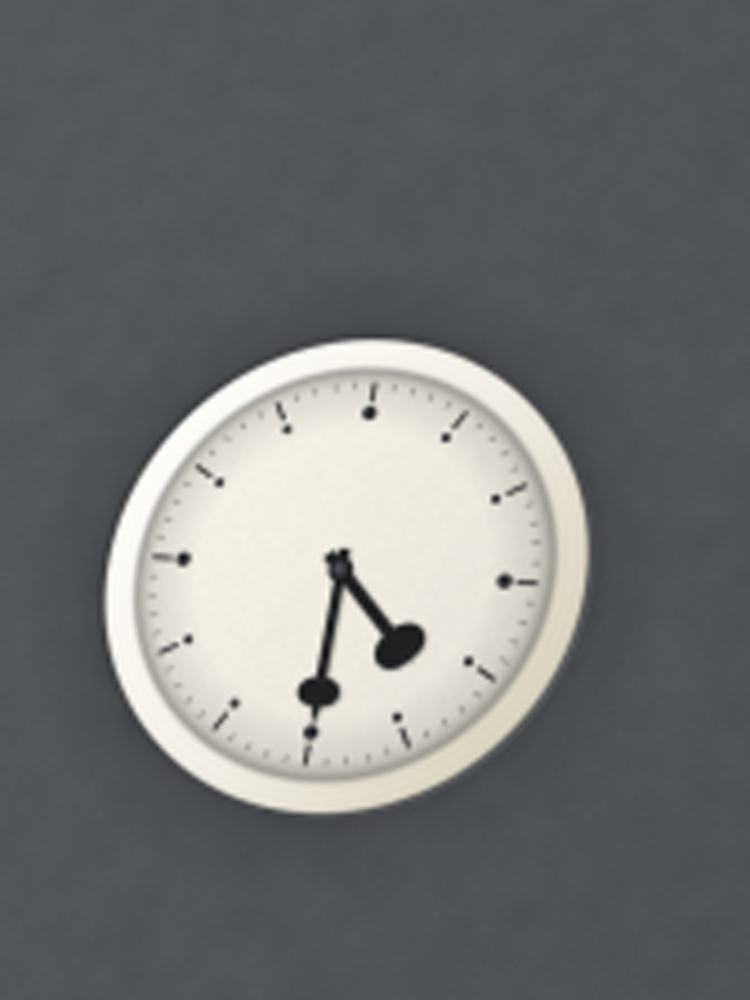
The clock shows 4.30
